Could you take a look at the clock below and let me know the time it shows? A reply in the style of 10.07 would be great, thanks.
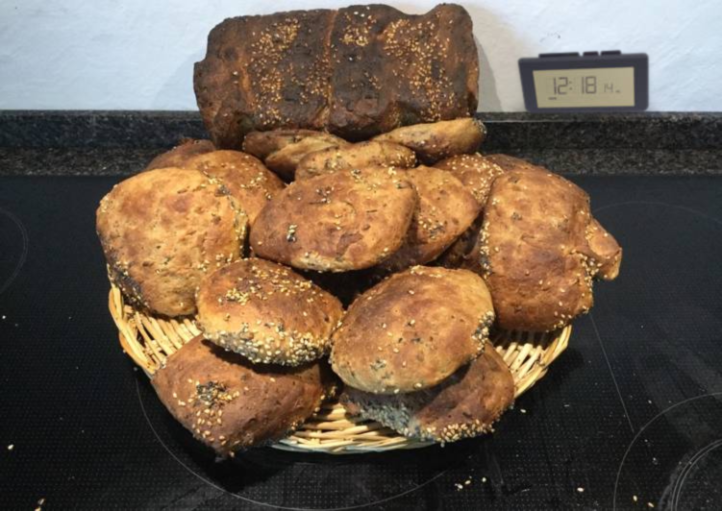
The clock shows 12.18
